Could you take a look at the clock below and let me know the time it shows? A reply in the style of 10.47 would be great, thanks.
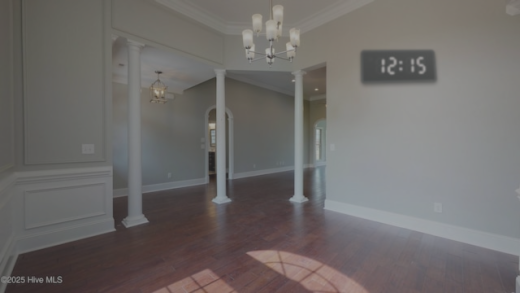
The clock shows 12.15
